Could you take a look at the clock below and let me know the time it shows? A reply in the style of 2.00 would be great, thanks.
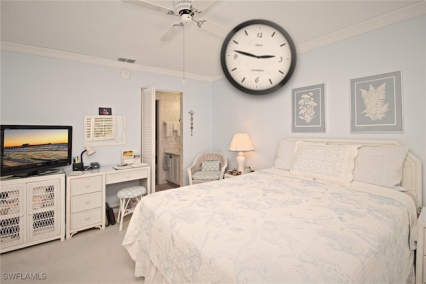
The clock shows 2.47
